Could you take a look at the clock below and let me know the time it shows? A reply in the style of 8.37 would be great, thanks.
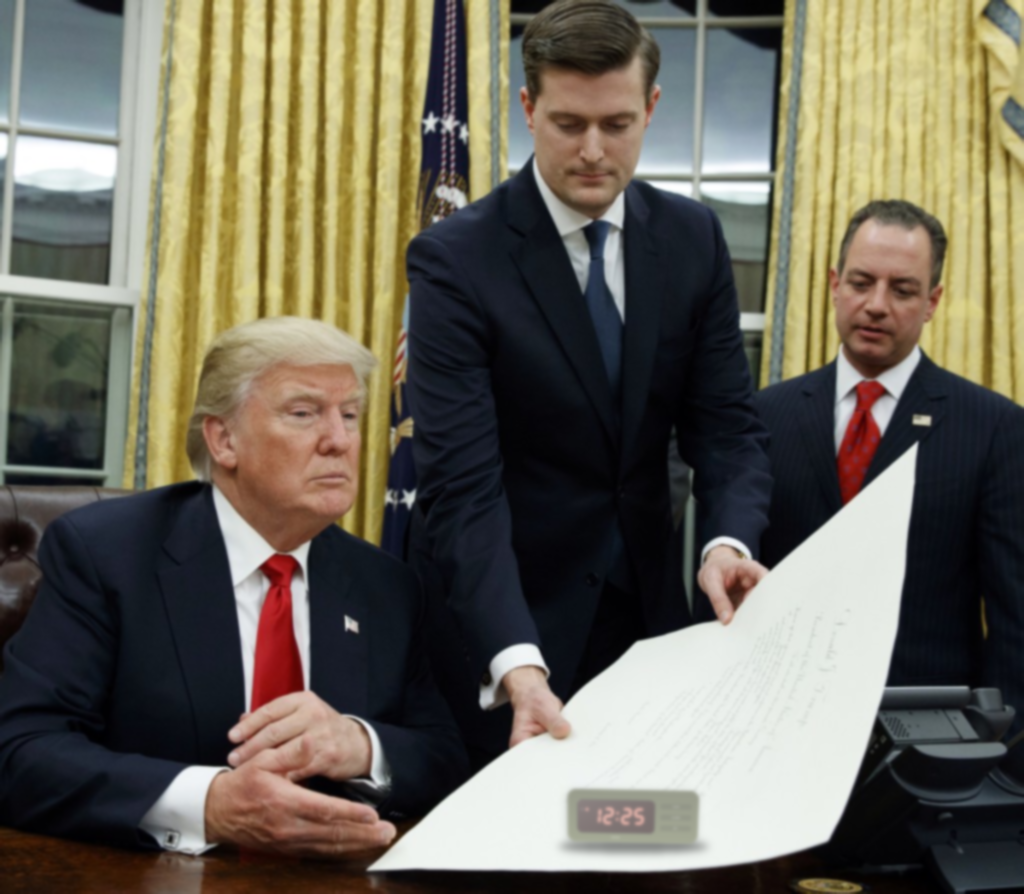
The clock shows 12.25
